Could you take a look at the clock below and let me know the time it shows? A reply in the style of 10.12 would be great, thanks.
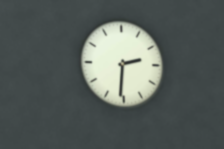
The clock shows 2.31
